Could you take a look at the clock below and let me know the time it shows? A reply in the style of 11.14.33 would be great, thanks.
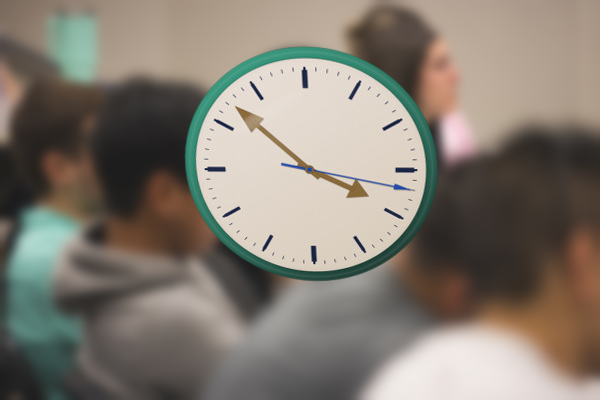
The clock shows 3.52.17
